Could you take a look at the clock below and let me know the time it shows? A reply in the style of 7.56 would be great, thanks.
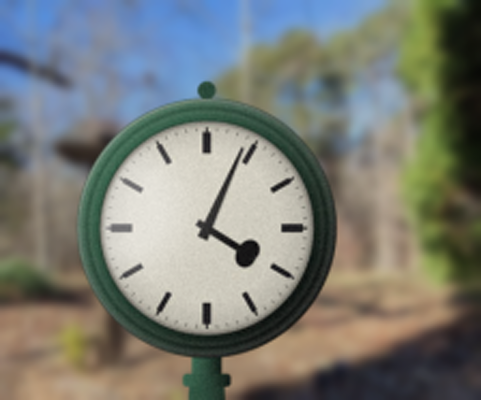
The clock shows 4.04
